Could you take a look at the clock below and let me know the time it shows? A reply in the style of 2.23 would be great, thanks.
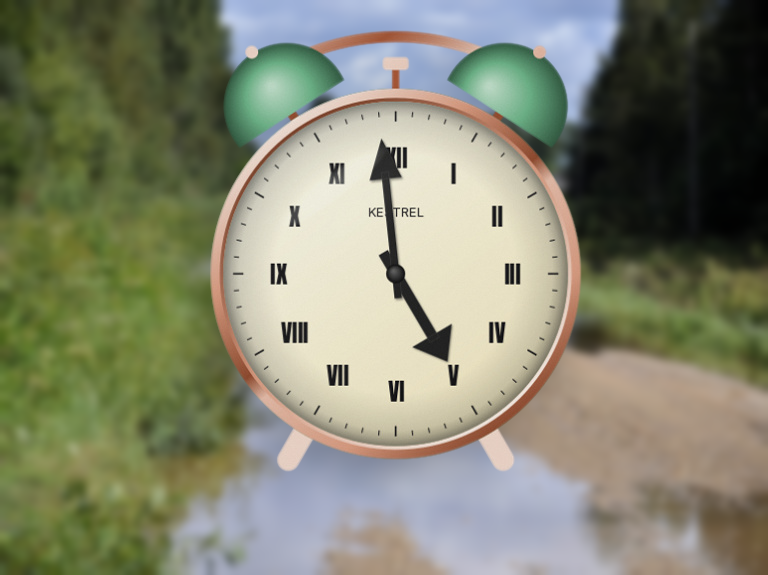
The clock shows 4.59
